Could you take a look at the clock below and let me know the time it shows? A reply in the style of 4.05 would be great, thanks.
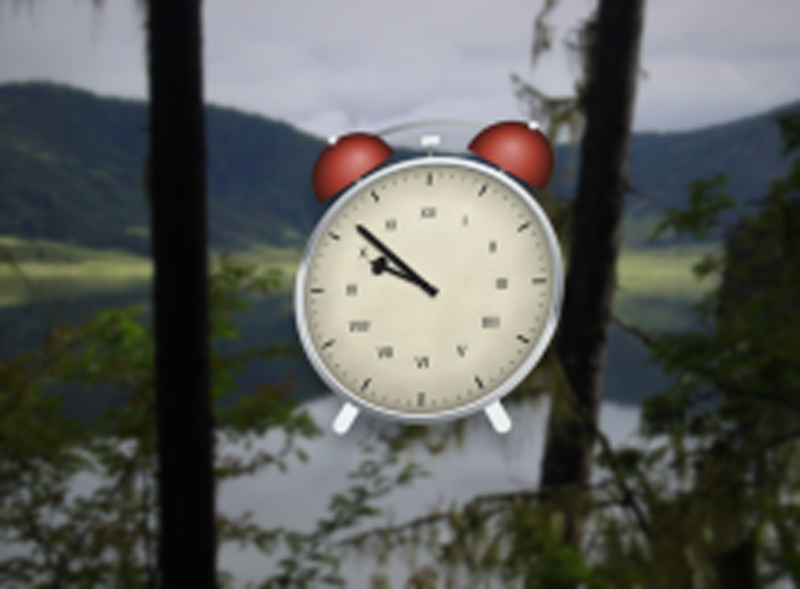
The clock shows 9.52
